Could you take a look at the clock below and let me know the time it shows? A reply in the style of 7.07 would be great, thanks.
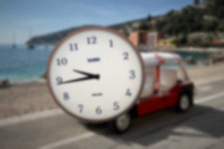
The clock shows 9.44
